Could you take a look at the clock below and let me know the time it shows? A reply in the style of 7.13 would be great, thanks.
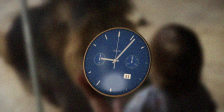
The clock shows 9.06
